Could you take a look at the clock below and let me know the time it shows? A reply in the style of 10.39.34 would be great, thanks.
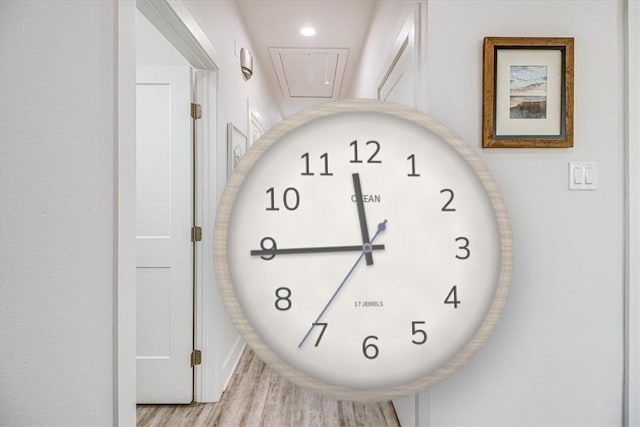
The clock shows 11.44.36
